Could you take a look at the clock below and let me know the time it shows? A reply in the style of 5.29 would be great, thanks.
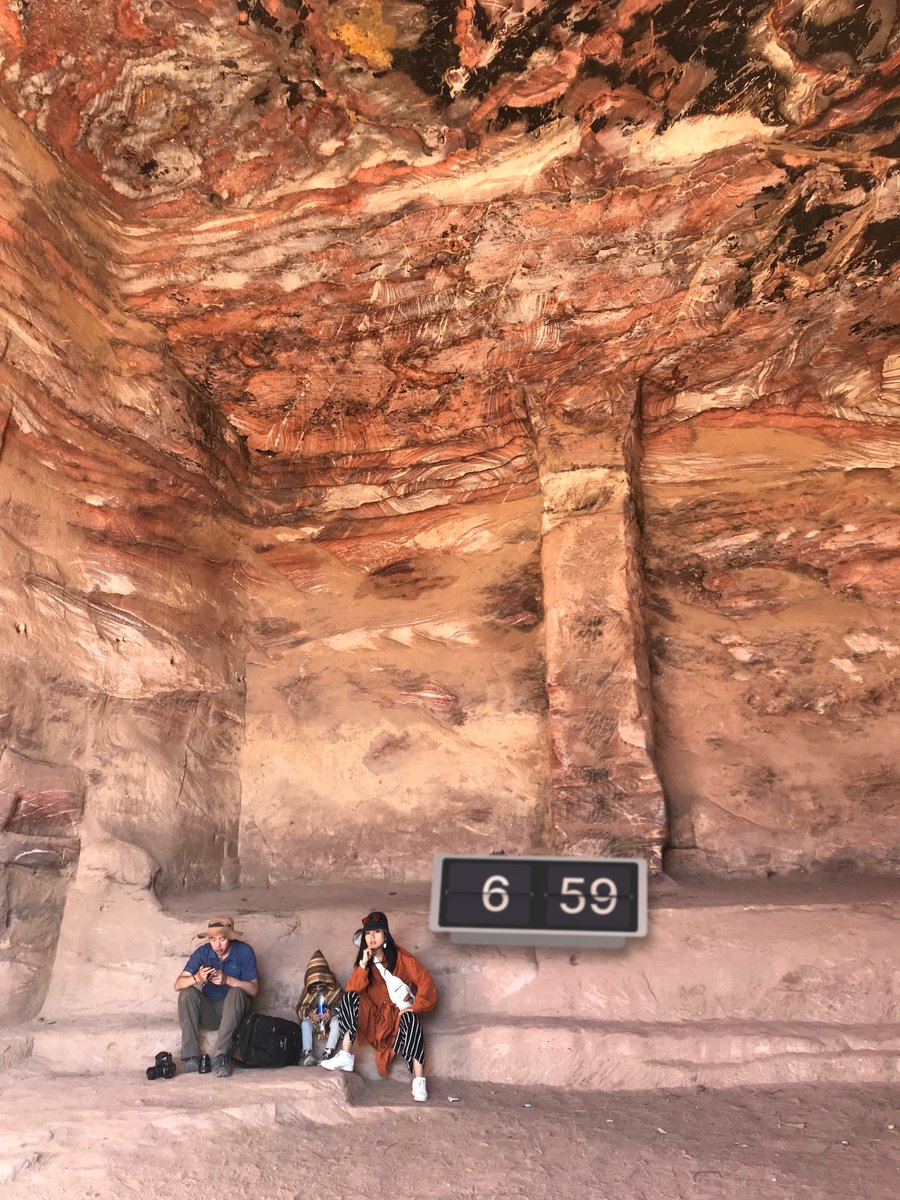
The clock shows 6.59
